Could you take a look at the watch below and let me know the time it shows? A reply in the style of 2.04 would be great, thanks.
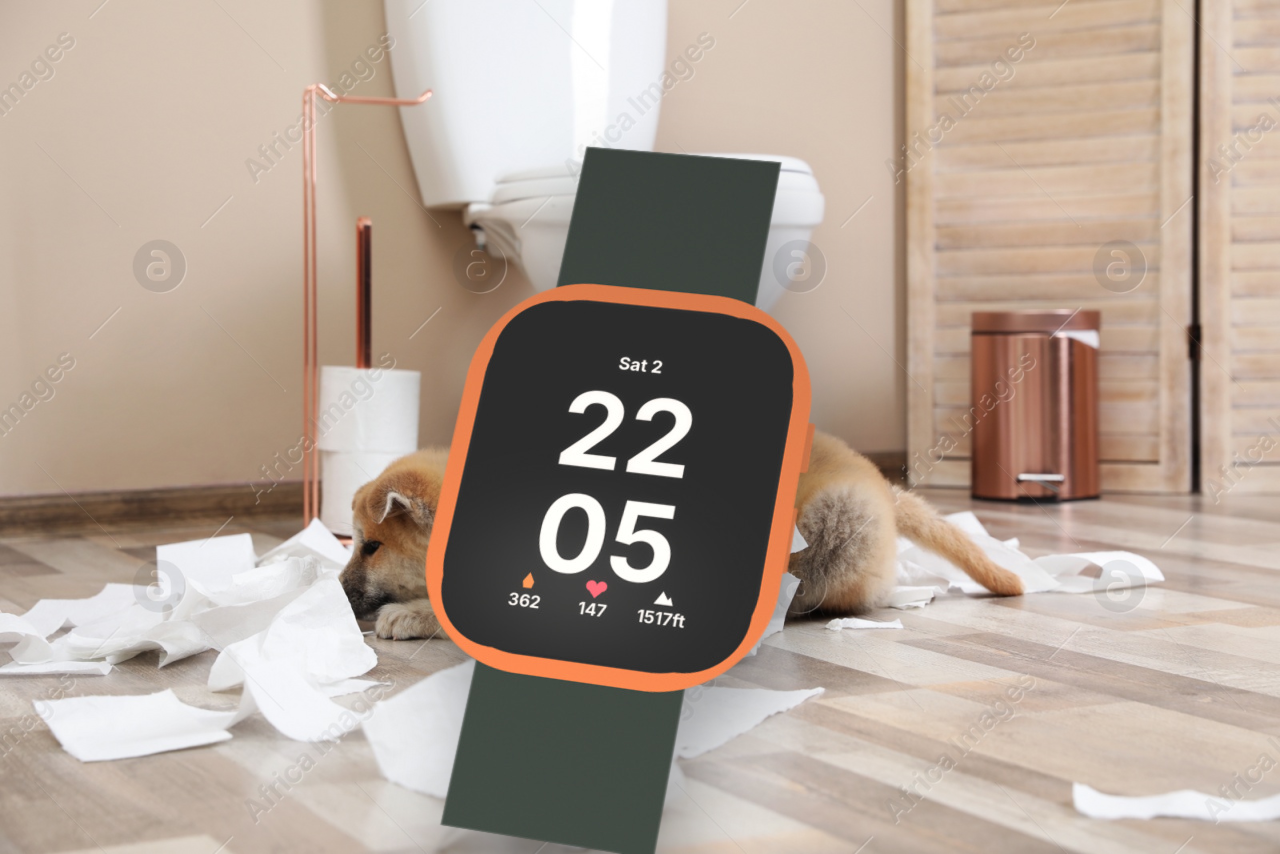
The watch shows 22.05
